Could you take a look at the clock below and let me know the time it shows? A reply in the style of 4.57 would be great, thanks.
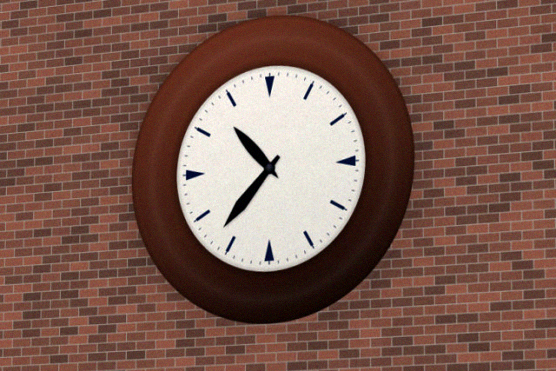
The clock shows 10.37
